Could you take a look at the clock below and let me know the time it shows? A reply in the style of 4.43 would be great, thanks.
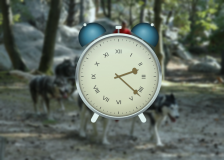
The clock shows 2.22
